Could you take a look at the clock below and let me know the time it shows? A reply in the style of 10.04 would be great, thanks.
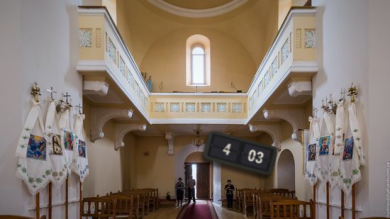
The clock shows 4.03
